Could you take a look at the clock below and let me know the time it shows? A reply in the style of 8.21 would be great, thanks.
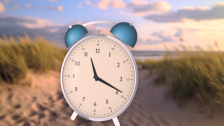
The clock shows 11.19
